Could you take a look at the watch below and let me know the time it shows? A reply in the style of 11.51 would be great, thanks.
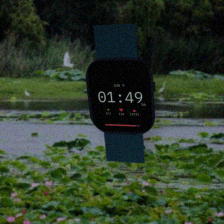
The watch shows 1.49
